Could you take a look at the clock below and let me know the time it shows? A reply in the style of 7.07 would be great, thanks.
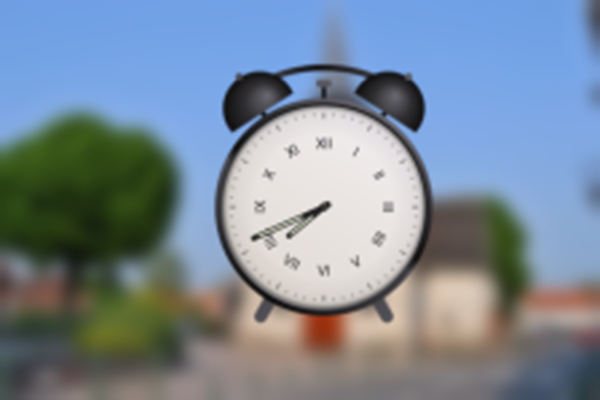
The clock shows 7.41
